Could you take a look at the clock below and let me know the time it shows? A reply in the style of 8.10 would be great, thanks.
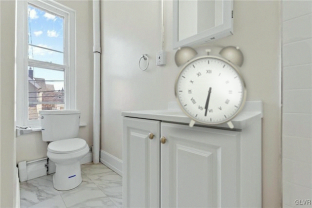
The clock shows 6.32
